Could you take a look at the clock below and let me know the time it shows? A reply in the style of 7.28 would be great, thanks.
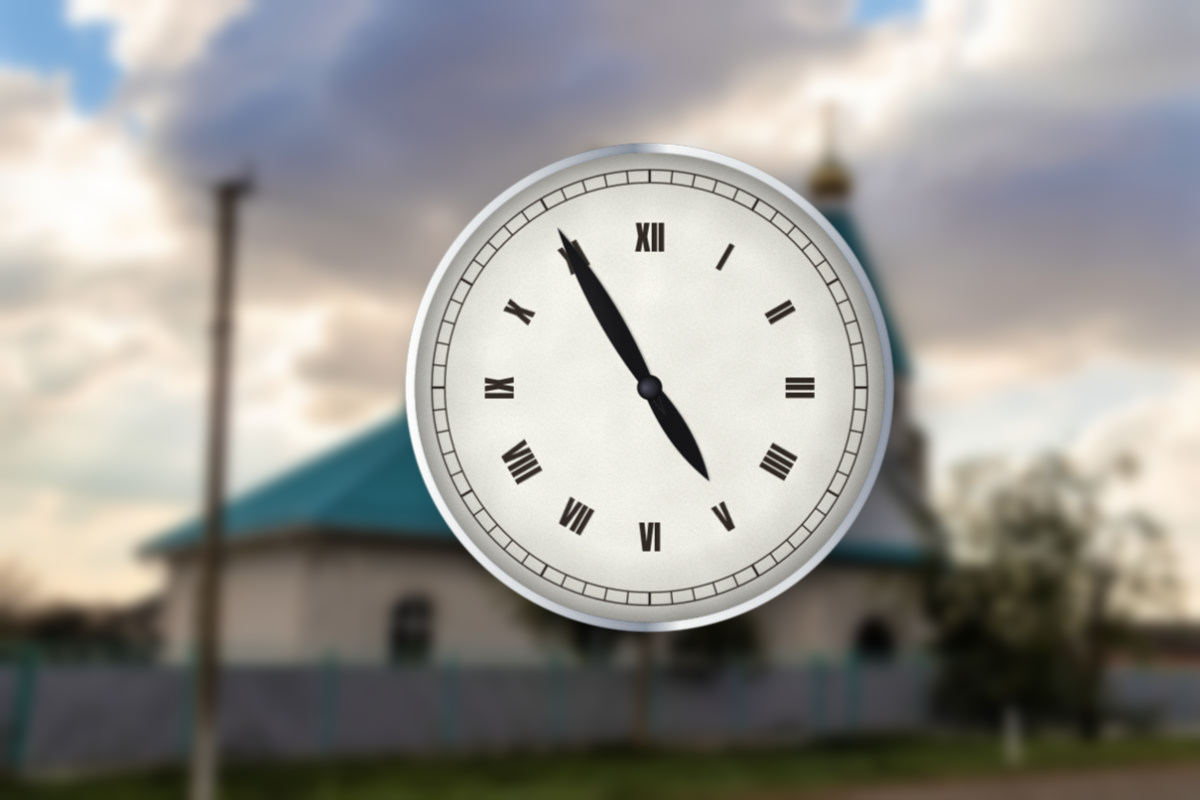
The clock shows 4.55
